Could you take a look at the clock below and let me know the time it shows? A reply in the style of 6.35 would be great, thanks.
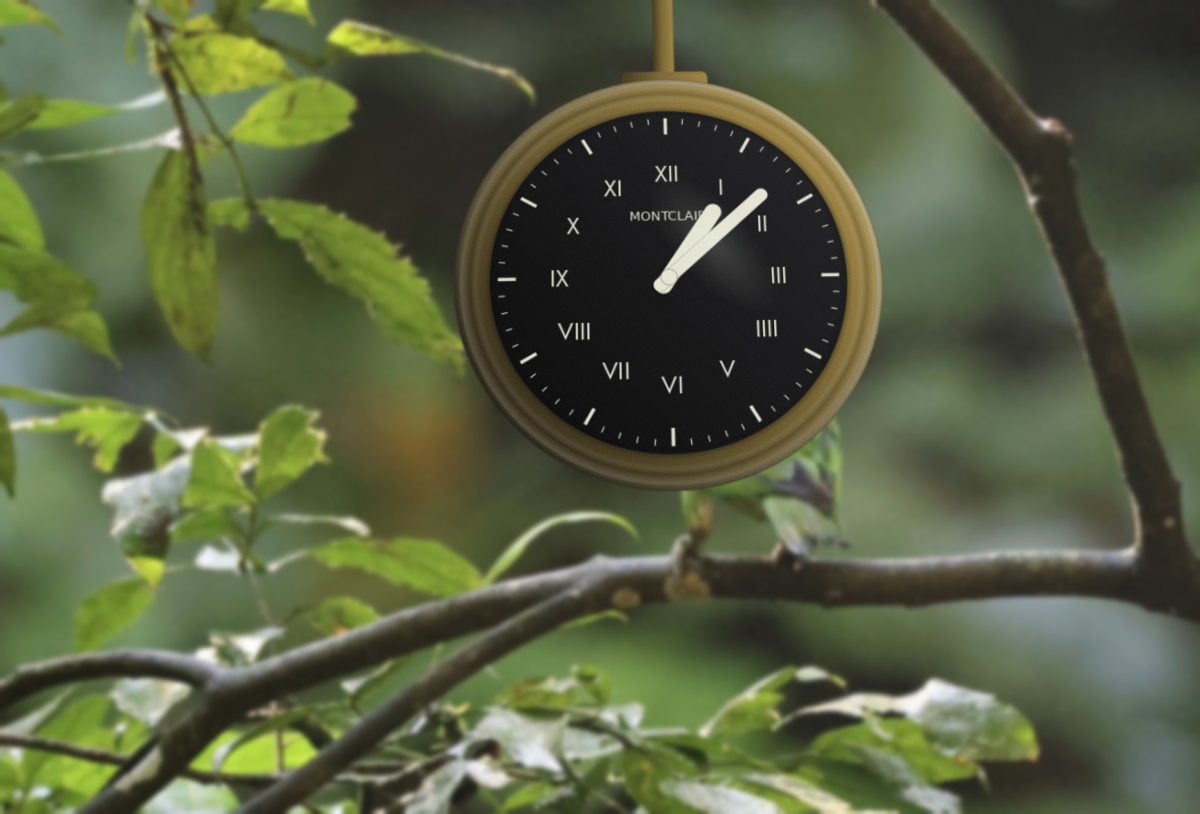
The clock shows 1.08
